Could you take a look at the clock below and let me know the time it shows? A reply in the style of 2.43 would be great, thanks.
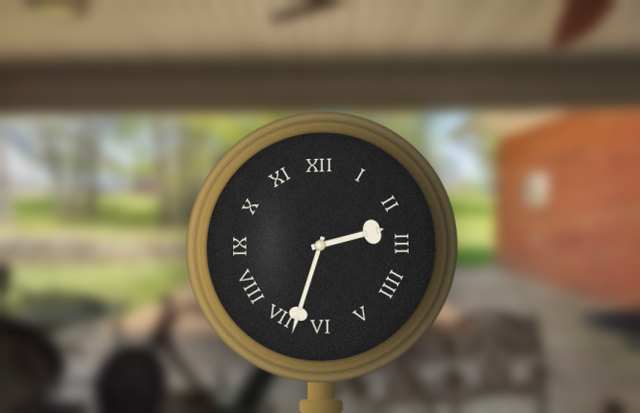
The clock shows 2.33
